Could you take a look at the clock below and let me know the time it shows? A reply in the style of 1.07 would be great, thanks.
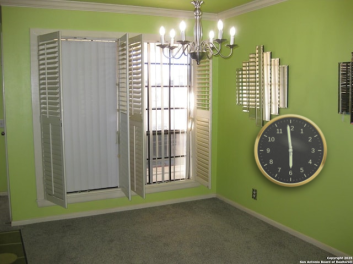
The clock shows 5.59
